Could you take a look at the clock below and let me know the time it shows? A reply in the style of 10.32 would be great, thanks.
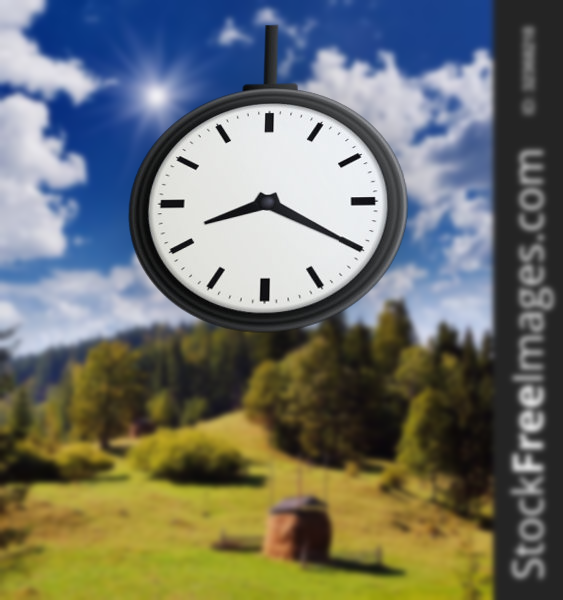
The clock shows 8.20
